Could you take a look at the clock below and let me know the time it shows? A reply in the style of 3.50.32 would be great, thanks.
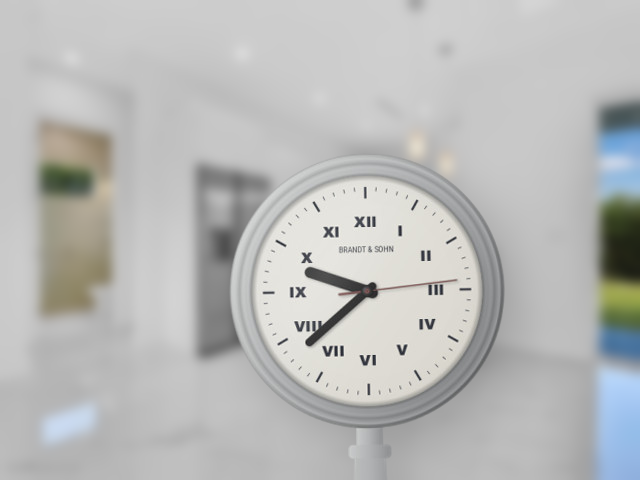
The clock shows 9.38.14
